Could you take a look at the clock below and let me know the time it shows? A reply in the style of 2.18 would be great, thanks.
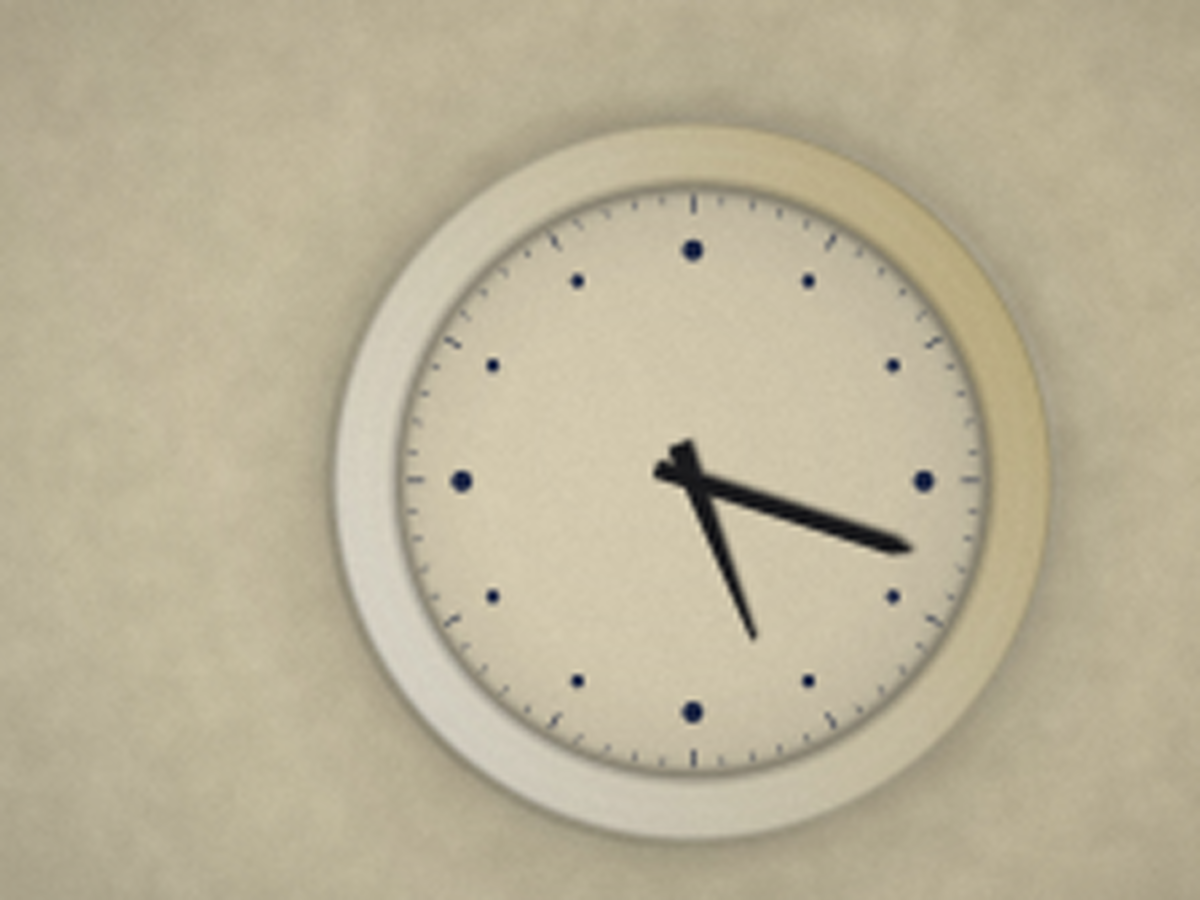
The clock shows 5.18
